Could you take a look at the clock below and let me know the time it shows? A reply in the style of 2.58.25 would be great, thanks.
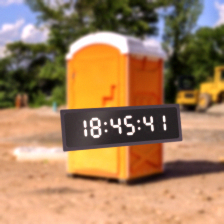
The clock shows 18.45.41
